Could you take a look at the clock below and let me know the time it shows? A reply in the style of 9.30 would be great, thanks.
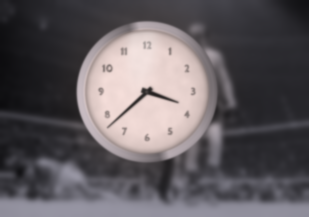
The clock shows 3.38
